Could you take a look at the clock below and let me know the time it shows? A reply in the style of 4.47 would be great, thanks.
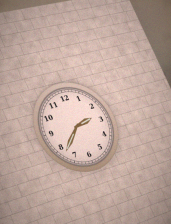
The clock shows 2.38
